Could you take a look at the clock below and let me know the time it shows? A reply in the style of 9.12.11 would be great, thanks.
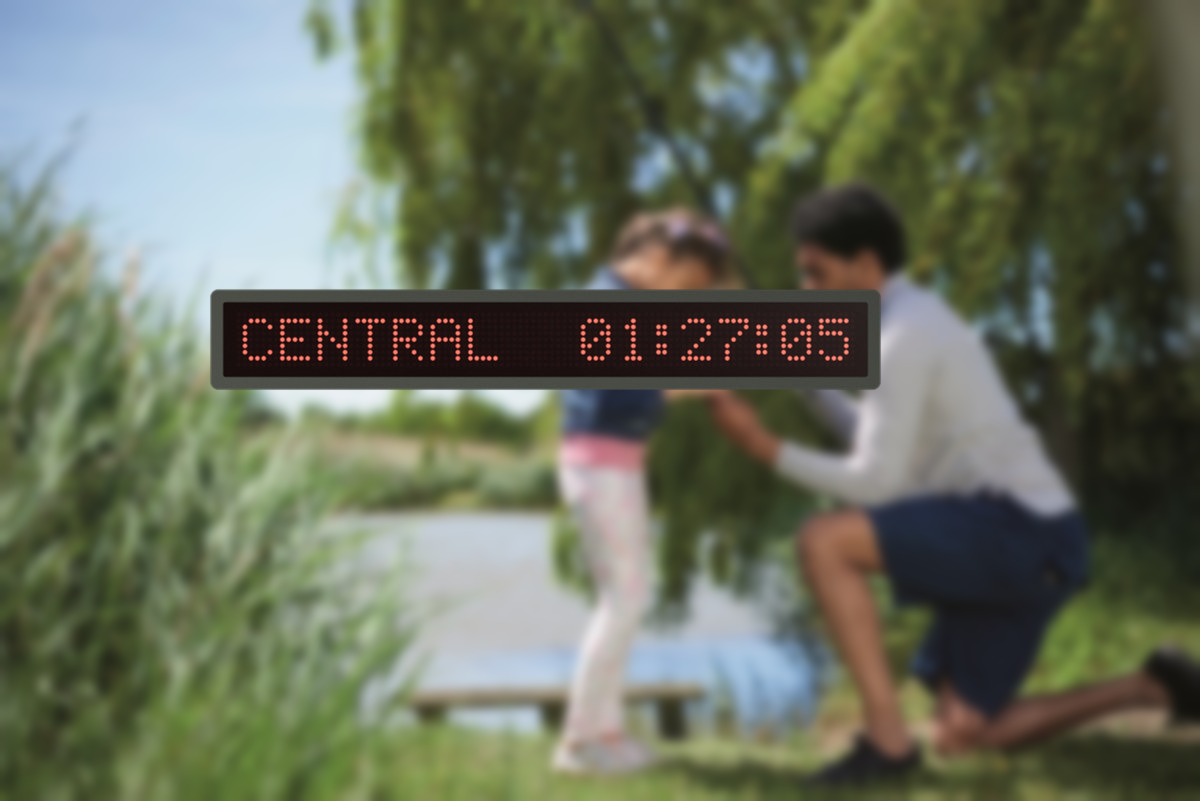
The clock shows 1.27.05
